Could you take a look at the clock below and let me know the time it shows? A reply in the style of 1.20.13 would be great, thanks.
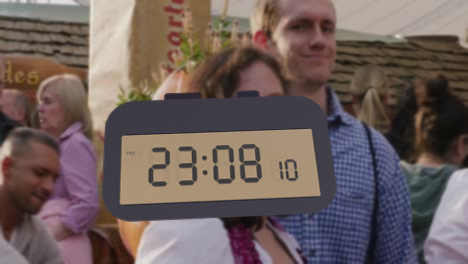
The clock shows 23.08.10
